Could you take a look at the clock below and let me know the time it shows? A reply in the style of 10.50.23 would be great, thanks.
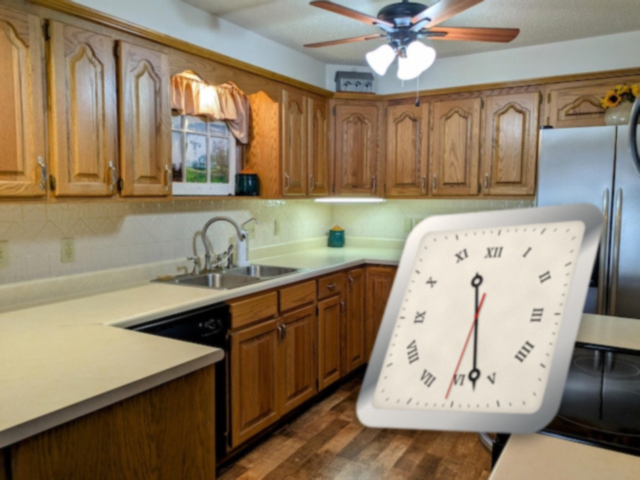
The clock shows 11.27.31
